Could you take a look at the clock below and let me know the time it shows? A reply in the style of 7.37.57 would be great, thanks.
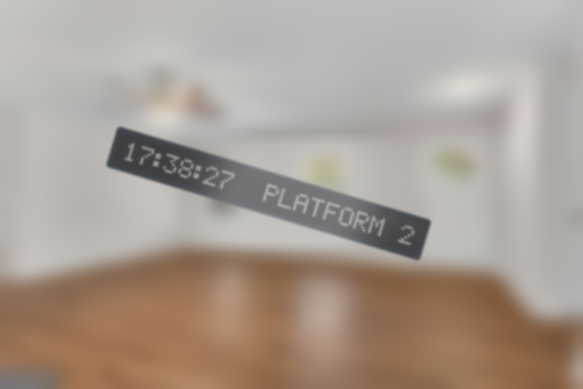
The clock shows 17.38.27
